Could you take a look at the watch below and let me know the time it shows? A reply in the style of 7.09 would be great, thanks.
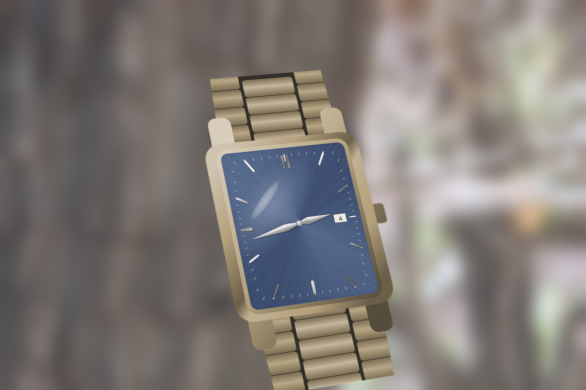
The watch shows 2.43
